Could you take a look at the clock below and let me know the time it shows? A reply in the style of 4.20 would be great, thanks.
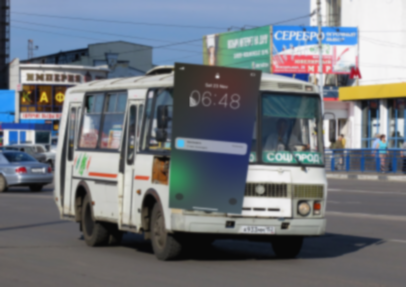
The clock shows 6.48
